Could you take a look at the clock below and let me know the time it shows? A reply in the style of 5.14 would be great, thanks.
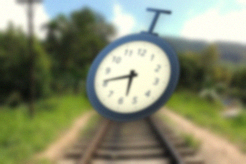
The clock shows 5.41
